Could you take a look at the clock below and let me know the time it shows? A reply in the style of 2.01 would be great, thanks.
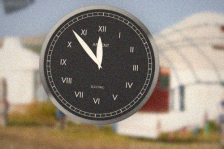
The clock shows 11.53
